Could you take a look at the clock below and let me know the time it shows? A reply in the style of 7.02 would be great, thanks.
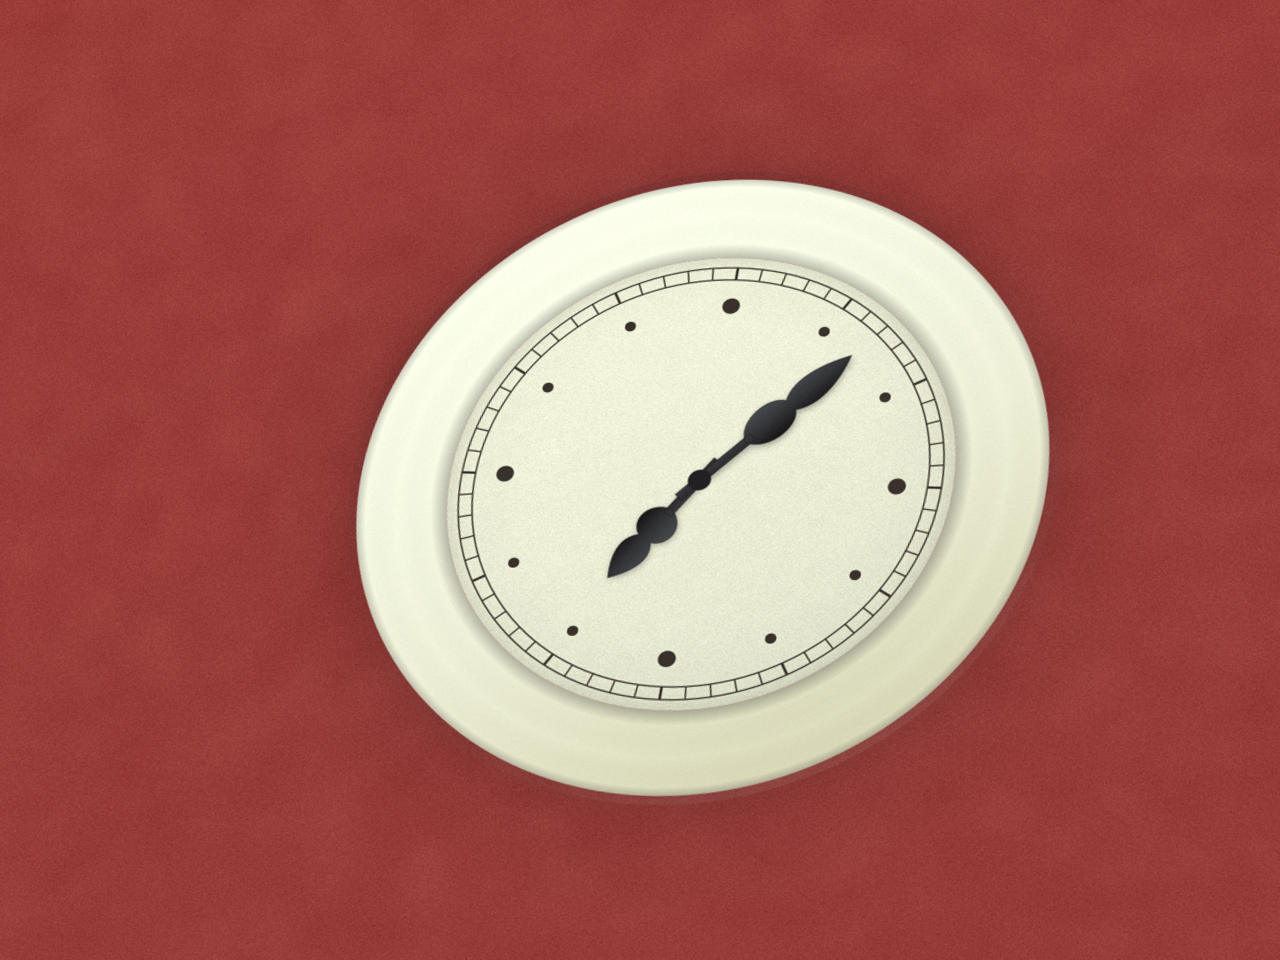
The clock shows 7.07
